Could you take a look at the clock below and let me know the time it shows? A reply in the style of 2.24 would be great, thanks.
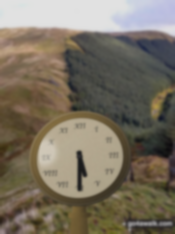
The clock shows 5.30
